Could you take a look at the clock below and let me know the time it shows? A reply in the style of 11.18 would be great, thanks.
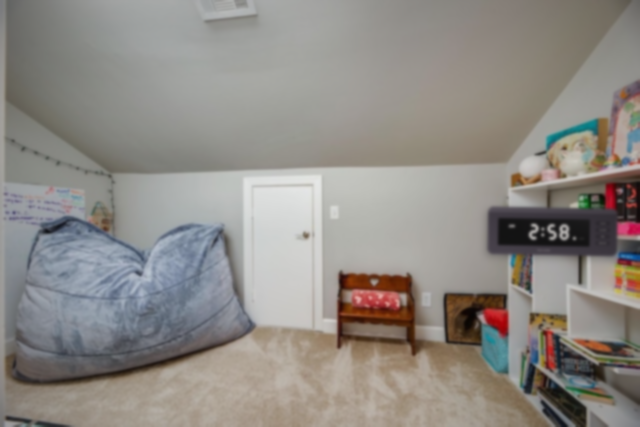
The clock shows 2.58
